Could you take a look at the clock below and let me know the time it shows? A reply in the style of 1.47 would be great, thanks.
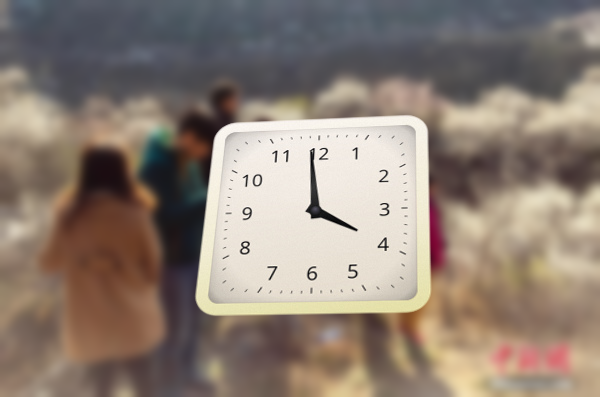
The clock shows 3.59
